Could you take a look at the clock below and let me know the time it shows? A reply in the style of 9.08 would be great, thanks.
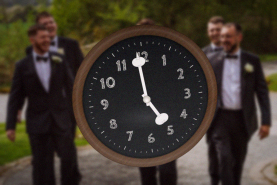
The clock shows 4.59
